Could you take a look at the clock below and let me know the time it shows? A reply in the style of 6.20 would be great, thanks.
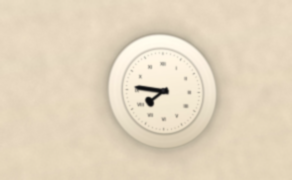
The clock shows 7.46
